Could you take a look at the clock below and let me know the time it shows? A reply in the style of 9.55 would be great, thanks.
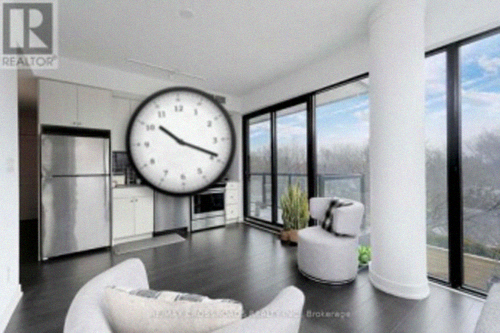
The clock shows 10.19
